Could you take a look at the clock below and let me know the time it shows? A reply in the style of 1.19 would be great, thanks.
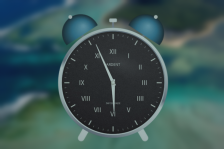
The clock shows 5.56
